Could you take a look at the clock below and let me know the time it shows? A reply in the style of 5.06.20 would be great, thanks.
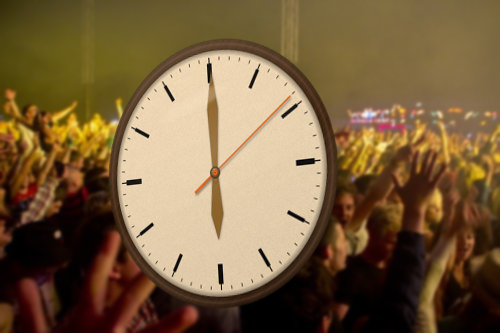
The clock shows 6.00.09
